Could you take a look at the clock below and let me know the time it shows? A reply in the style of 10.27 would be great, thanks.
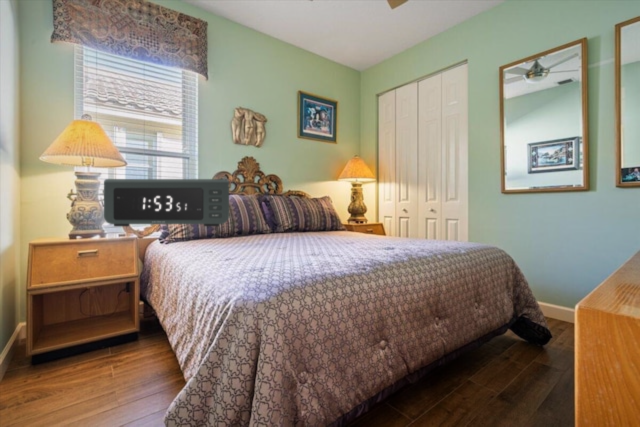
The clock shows 1.53
